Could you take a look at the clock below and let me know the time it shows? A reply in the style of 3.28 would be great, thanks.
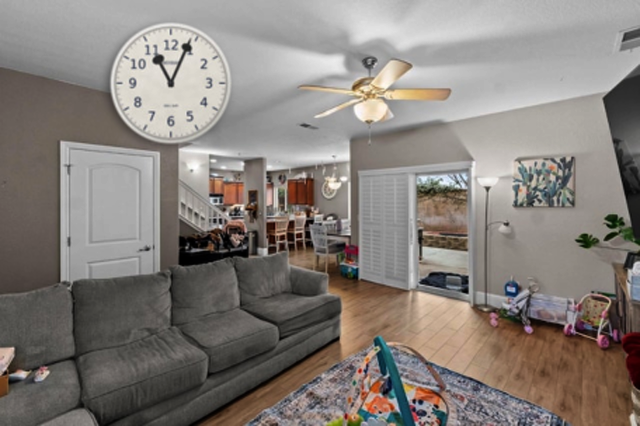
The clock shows 11.04
